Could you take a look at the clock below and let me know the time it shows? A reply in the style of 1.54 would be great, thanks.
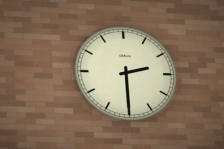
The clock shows 2.30
